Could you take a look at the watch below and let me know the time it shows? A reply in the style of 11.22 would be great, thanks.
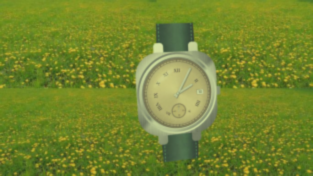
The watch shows 2.05
